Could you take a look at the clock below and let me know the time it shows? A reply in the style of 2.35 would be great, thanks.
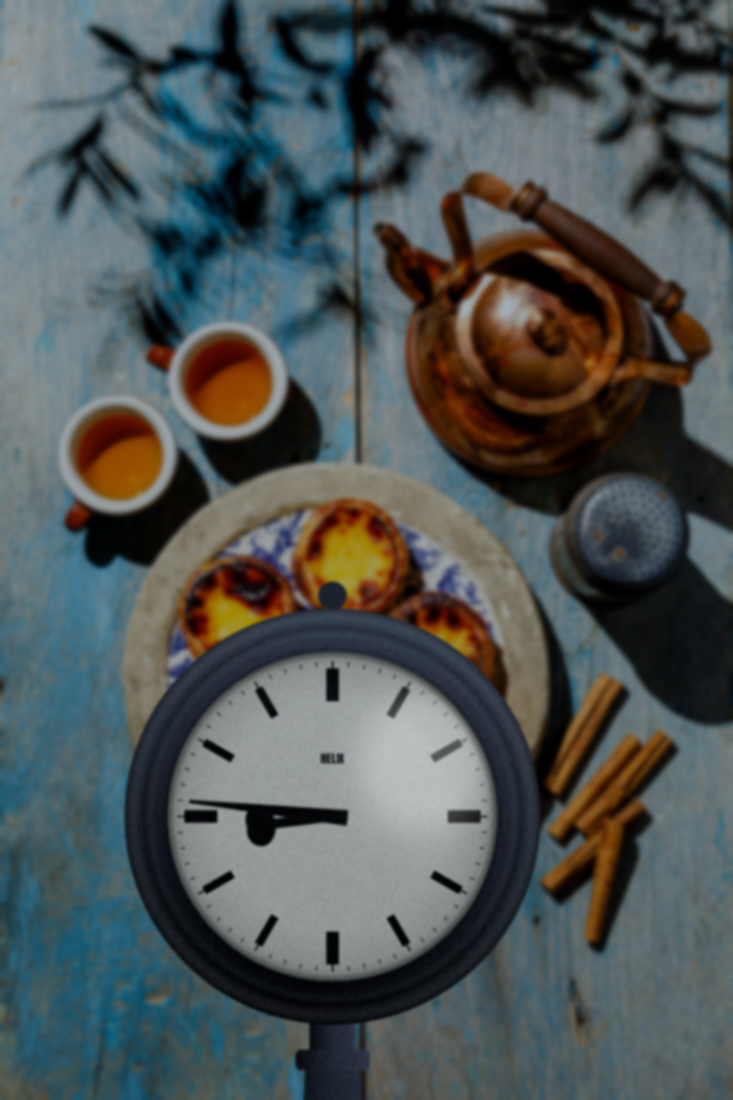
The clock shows 8.46
